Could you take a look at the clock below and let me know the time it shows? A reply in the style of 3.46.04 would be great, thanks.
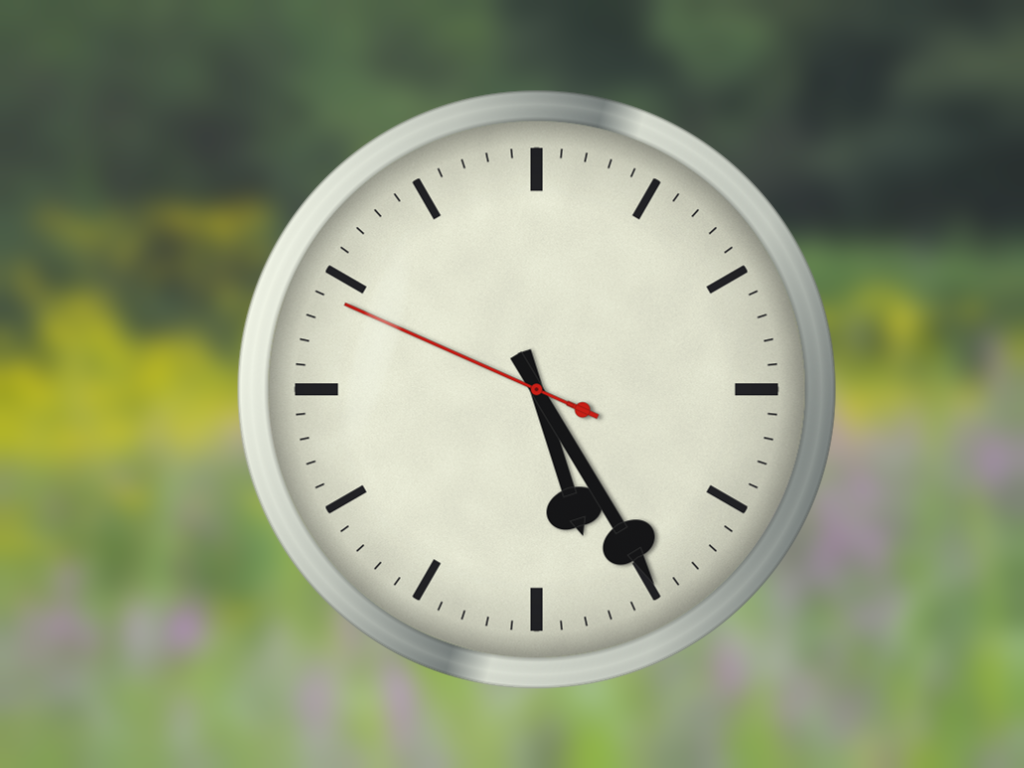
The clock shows 5.24.49
